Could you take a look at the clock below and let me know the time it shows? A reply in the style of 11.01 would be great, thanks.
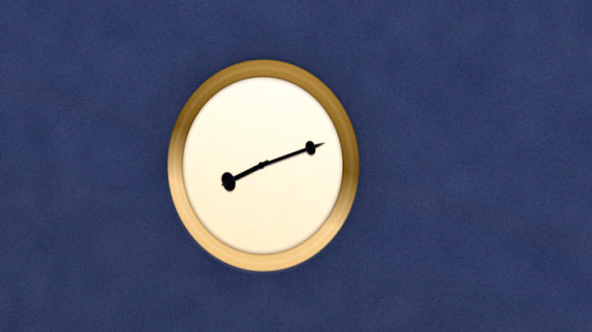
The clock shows 8.12
